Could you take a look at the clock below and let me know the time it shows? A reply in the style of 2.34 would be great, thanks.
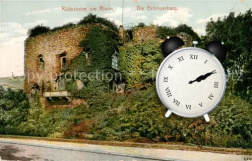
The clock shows 2.10
